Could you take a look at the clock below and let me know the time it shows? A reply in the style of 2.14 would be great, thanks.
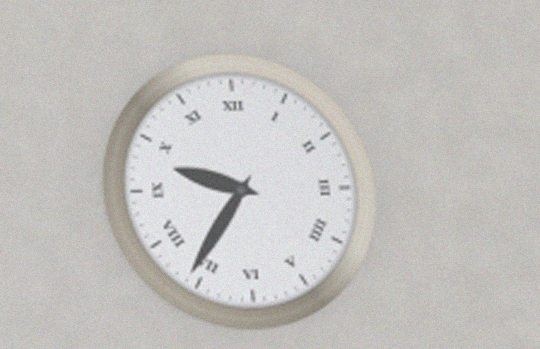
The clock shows 9.36
